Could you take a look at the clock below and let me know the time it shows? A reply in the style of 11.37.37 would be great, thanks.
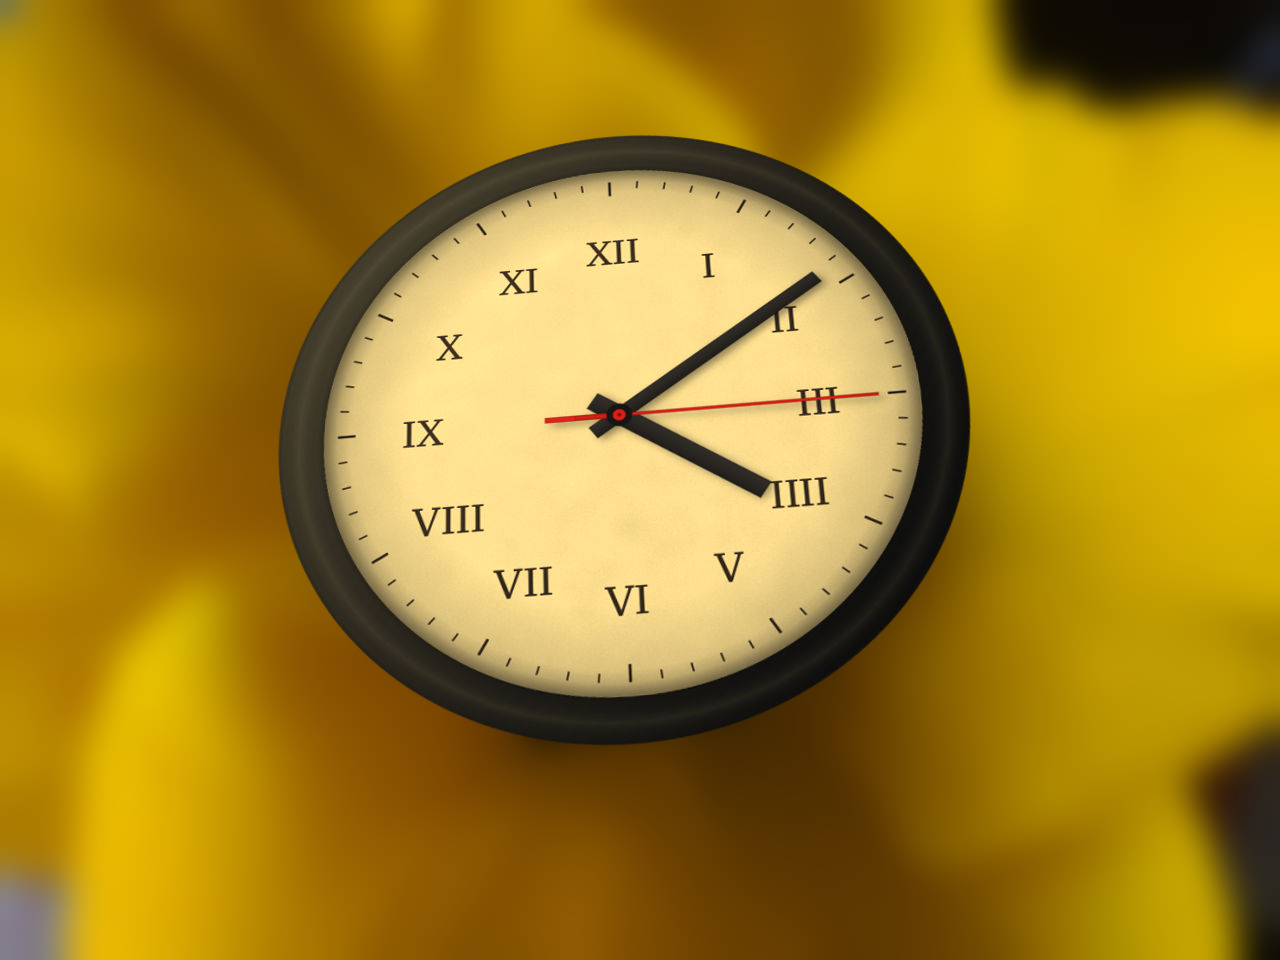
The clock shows 4.09.15
